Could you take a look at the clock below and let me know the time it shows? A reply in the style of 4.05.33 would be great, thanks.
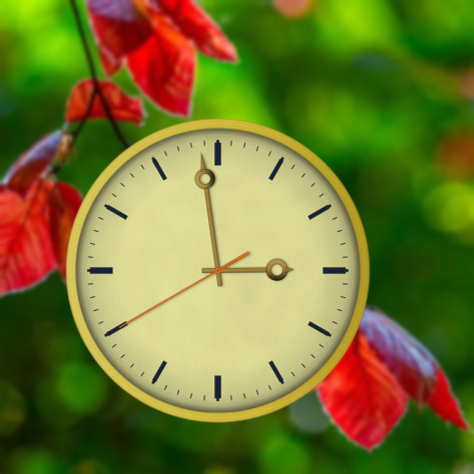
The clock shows 2.58.40
